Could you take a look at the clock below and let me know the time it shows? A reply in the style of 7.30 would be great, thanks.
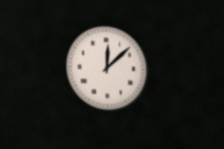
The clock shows 12.08
